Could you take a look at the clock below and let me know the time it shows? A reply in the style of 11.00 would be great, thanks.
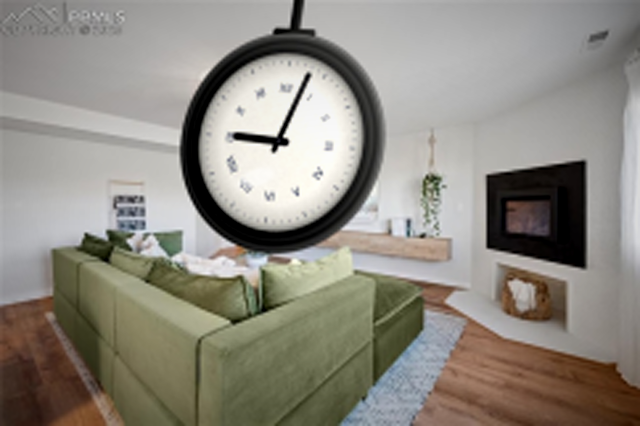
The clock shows 9.03
